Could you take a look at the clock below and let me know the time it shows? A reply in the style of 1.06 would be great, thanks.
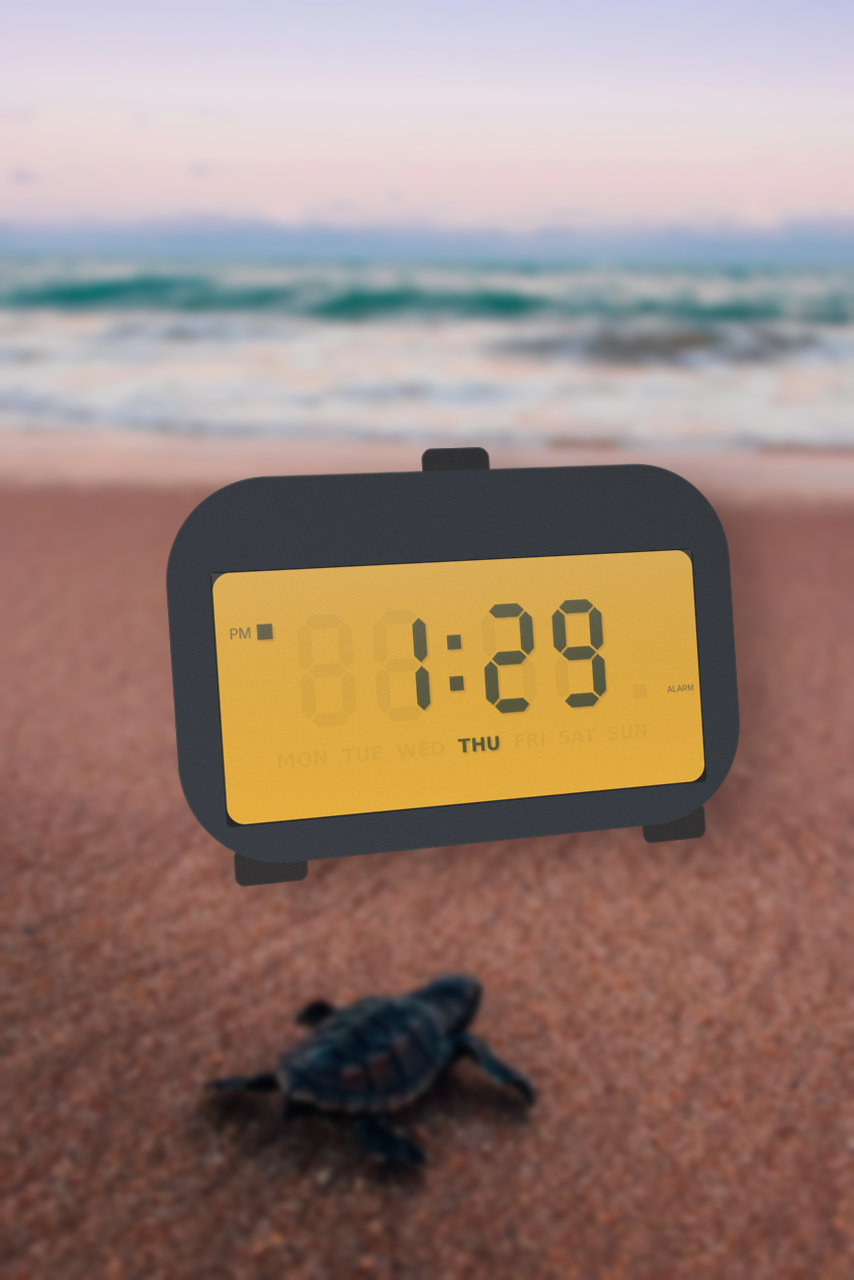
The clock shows 1.29
